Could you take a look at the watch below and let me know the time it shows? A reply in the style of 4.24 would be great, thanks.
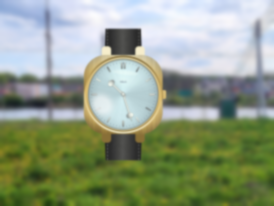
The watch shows 10.27
